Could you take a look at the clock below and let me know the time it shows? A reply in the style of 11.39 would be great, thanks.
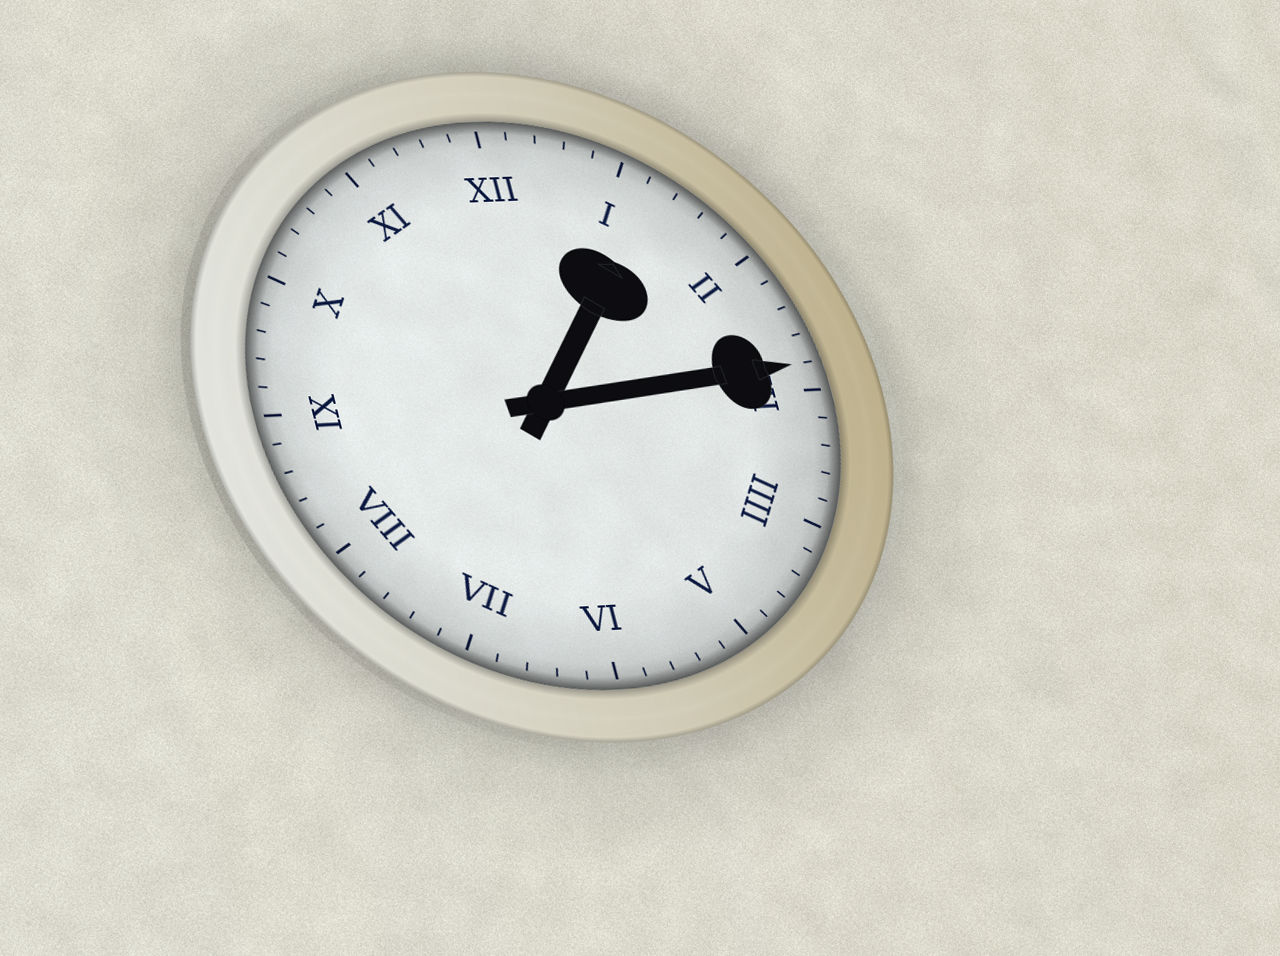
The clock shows 1.14
